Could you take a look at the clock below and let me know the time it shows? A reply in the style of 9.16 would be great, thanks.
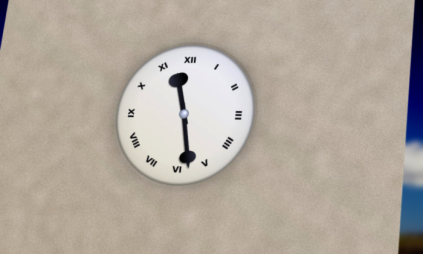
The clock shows 11.28
